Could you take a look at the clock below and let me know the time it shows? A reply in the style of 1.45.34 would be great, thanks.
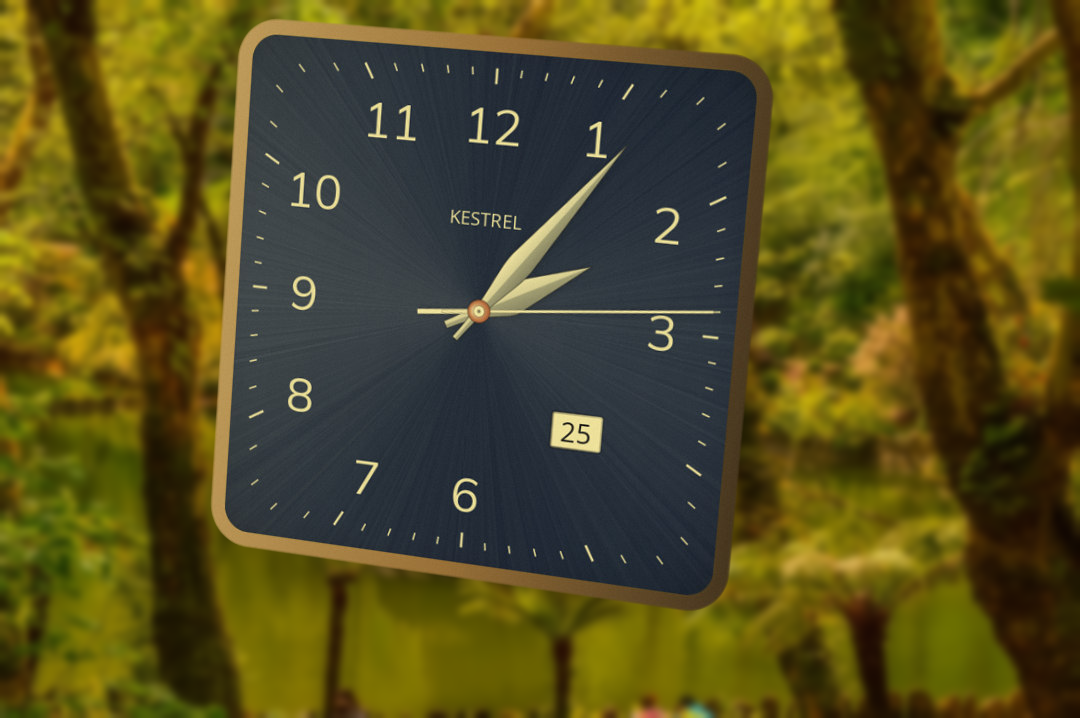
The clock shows 2.06.14
